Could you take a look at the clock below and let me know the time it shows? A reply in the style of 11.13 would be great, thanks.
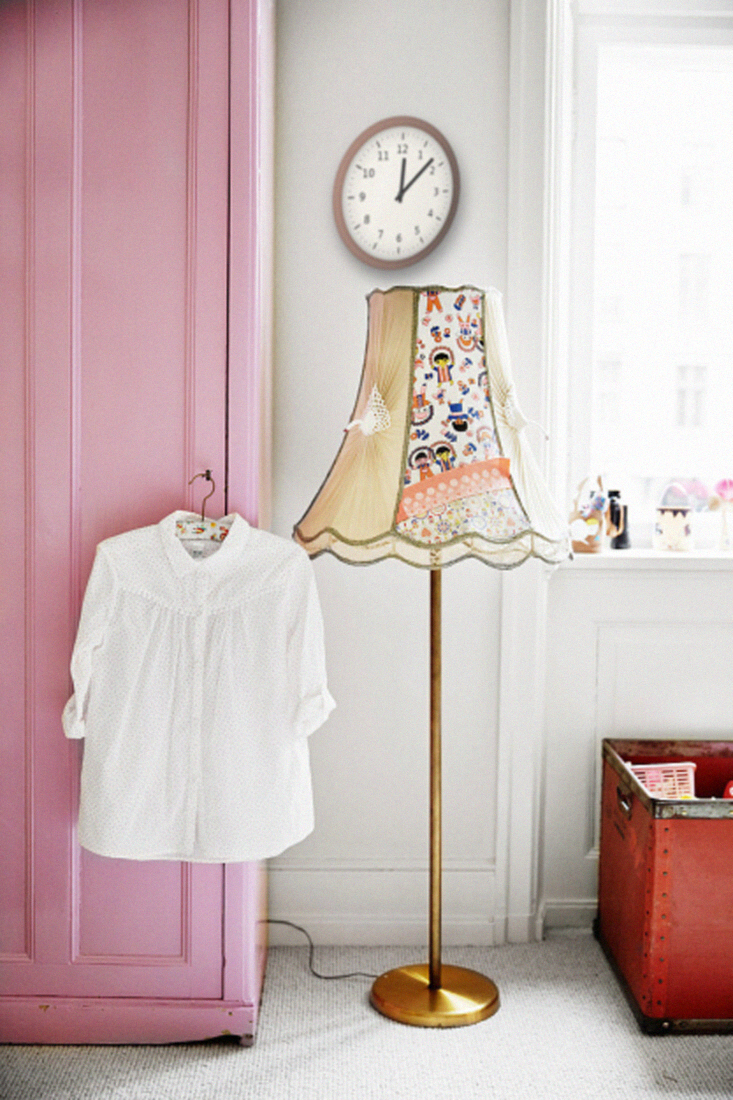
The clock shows 12.08
